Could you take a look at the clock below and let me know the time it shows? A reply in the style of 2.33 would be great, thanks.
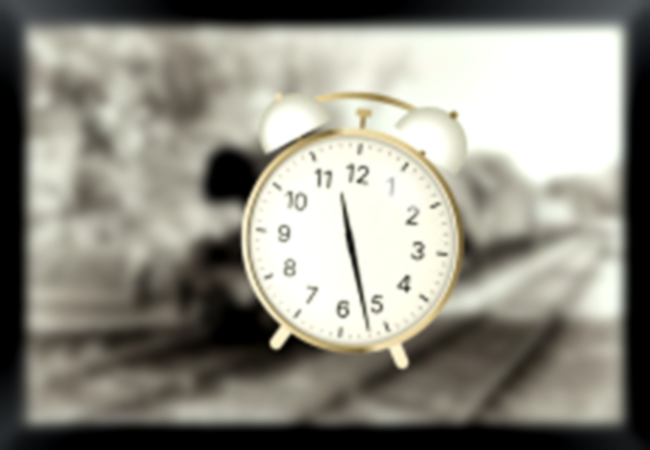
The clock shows 11.27
